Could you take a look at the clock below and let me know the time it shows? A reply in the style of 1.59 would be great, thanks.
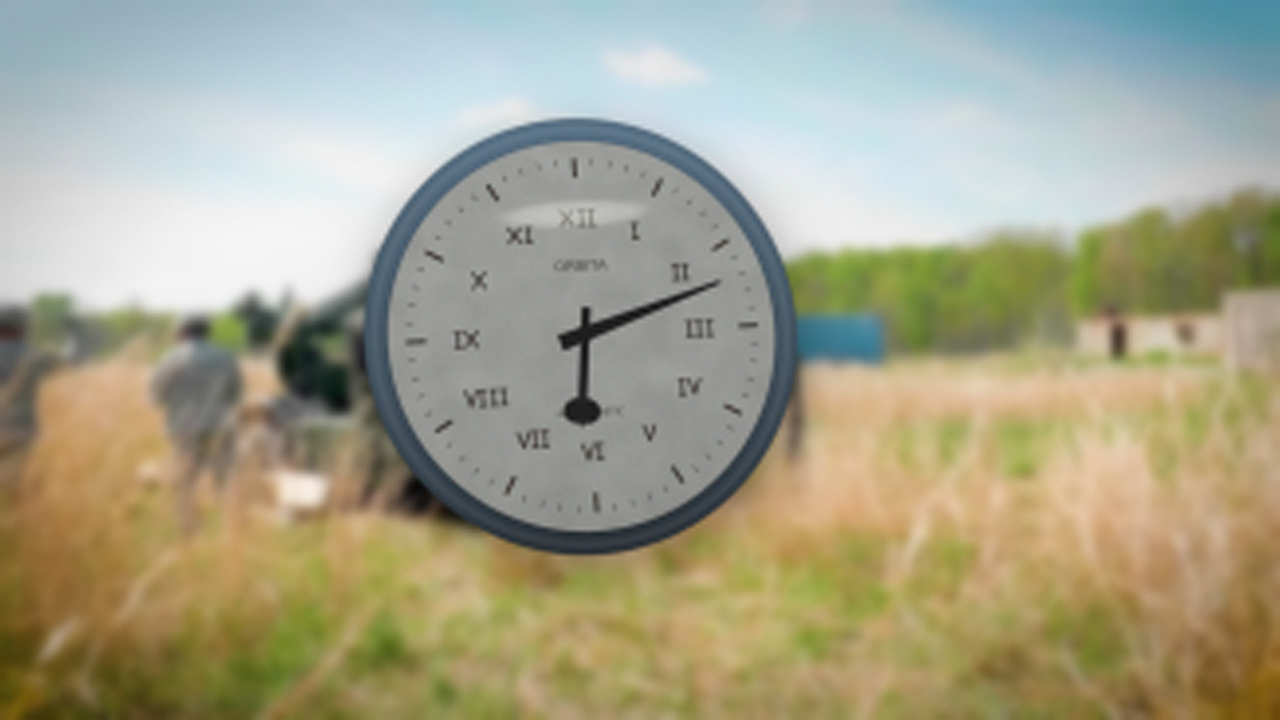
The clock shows 6.12
